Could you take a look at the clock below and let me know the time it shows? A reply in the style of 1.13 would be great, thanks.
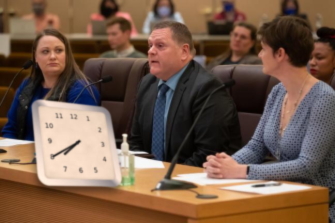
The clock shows 7.40
